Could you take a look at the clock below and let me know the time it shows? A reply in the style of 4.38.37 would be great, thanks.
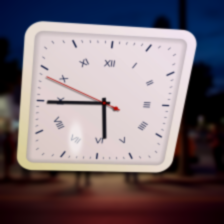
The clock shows 5.44.49
